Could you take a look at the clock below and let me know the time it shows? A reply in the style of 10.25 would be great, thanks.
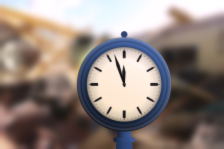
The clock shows 11.57
